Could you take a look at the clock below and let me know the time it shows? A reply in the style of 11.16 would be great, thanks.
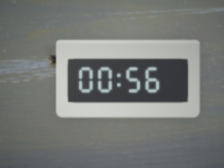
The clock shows 0.56
